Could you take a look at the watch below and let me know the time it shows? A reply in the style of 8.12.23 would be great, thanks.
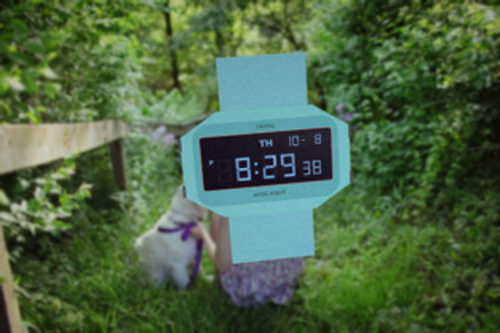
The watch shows 8.29.38
